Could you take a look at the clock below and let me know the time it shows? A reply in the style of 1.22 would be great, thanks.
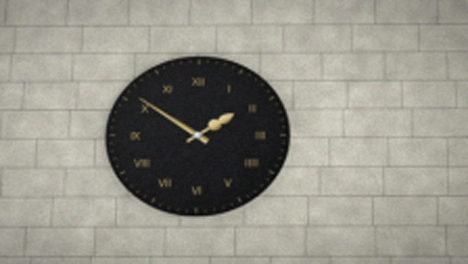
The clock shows 1.51
